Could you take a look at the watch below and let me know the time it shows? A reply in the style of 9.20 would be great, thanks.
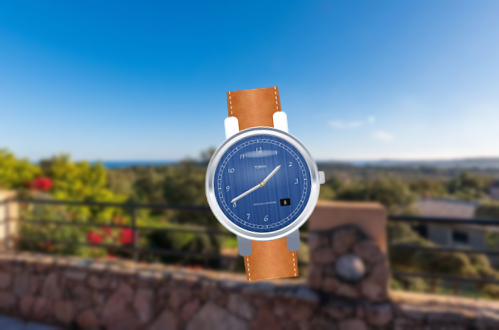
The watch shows 1.41
